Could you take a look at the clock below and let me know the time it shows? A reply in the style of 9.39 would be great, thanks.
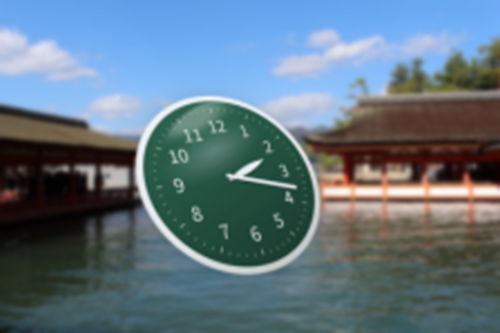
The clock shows 2.18
